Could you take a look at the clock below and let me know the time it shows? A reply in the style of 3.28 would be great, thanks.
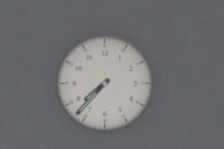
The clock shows 7.37
